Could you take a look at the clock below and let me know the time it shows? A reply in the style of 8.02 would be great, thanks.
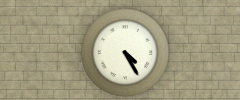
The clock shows 4.25
